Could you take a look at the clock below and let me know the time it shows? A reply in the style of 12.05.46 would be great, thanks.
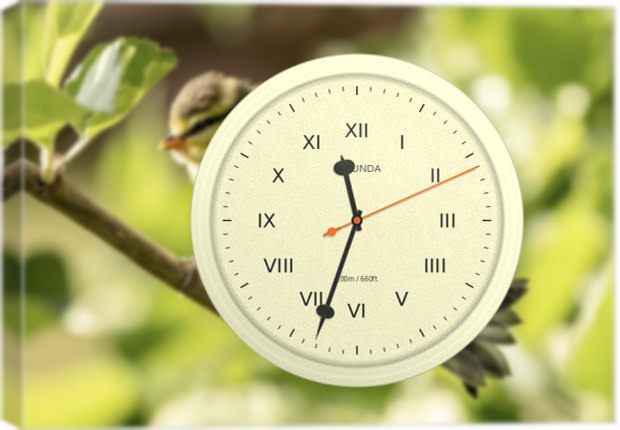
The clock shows 11.33.11
